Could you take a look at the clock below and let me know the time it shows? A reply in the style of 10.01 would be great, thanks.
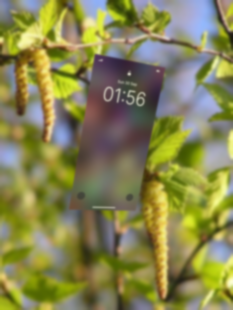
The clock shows 1.56
